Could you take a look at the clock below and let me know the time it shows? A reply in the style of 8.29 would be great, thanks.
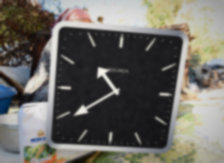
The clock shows 10.39
